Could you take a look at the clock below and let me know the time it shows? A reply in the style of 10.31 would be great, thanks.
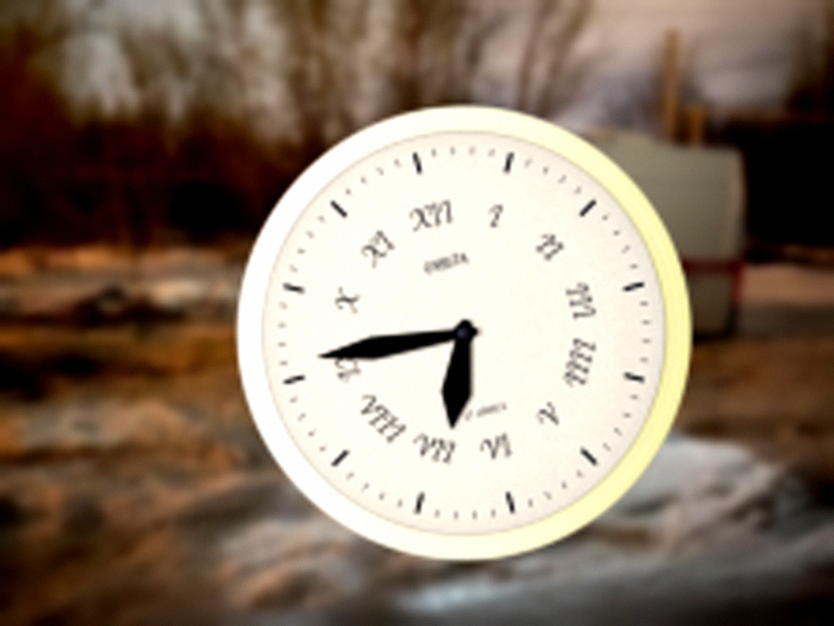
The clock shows 6.46
